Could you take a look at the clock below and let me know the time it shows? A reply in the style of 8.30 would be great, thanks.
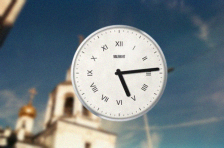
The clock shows 5.14
